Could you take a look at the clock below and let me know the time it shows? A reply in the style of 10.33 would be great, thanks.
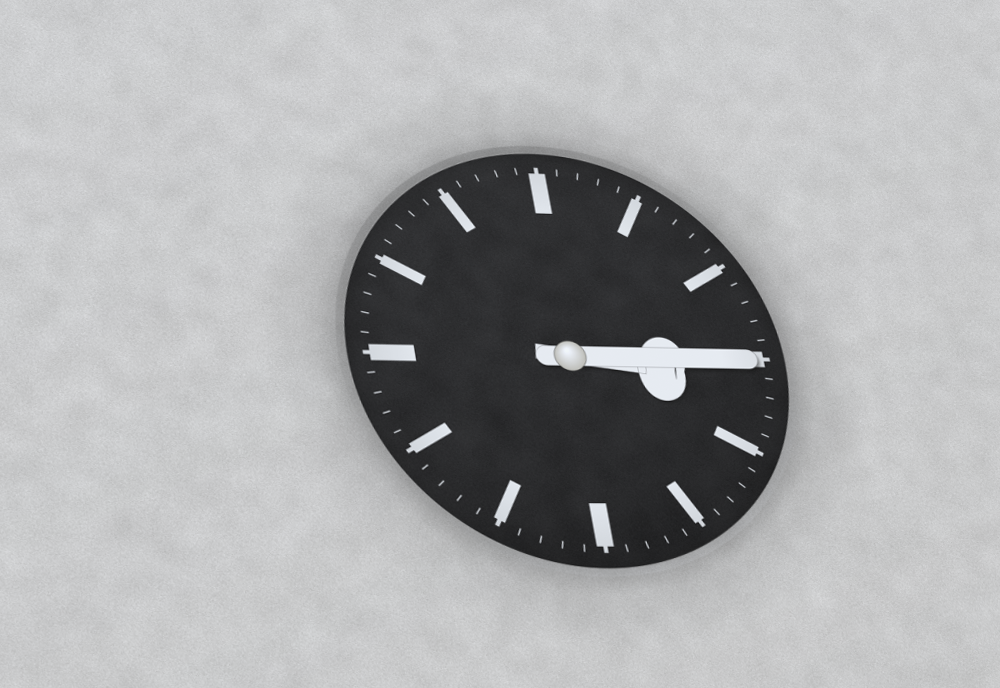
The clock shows 3.15
